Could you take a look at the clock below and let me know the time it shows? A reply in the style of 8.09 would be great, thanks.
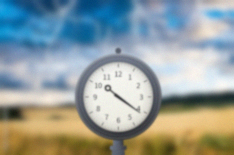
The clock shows 10.21
